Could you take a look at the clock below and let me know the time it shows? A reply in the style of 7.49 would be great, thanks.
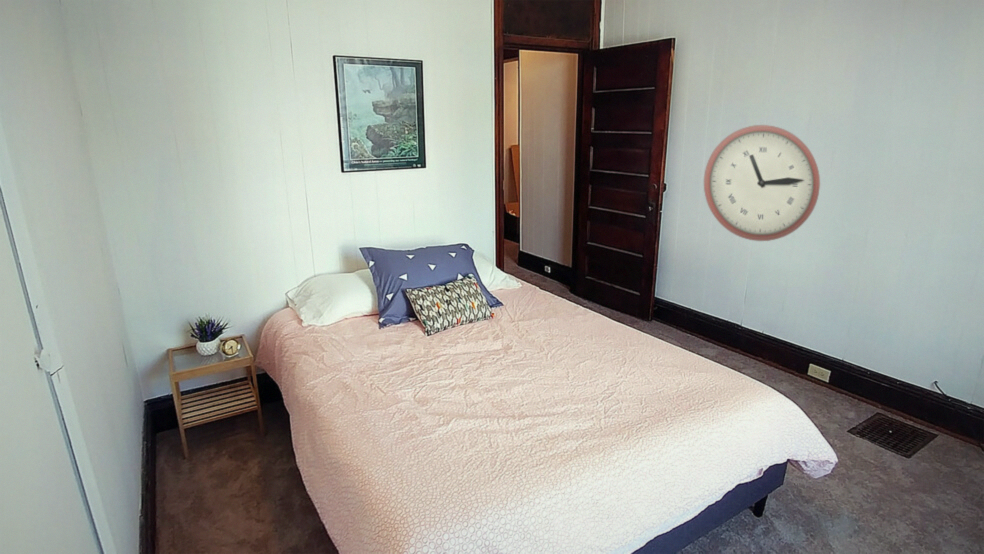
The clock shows 11.14
